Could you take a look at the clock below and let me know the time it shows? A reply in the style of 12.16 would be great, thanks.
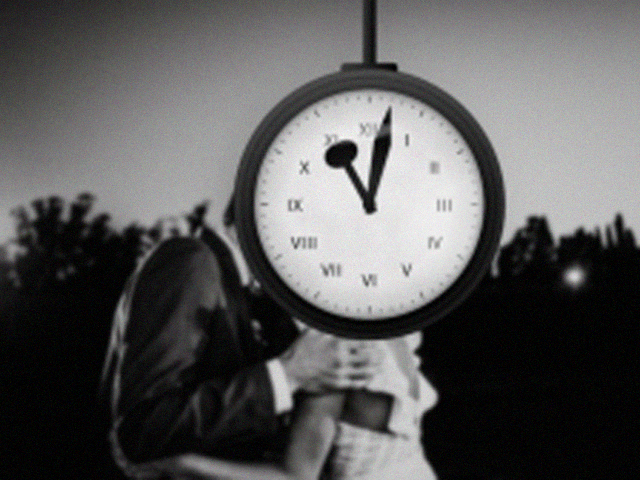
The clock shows 11.02
